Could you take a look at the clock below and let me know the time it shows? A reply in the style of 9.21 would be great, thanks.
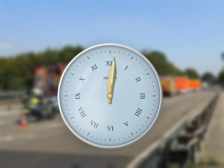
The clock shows 12.01
